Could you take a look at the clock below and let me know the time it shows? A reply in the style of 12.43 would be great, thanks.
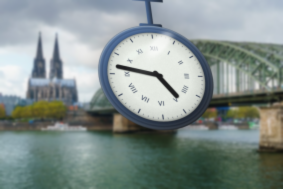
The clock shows 4.47
